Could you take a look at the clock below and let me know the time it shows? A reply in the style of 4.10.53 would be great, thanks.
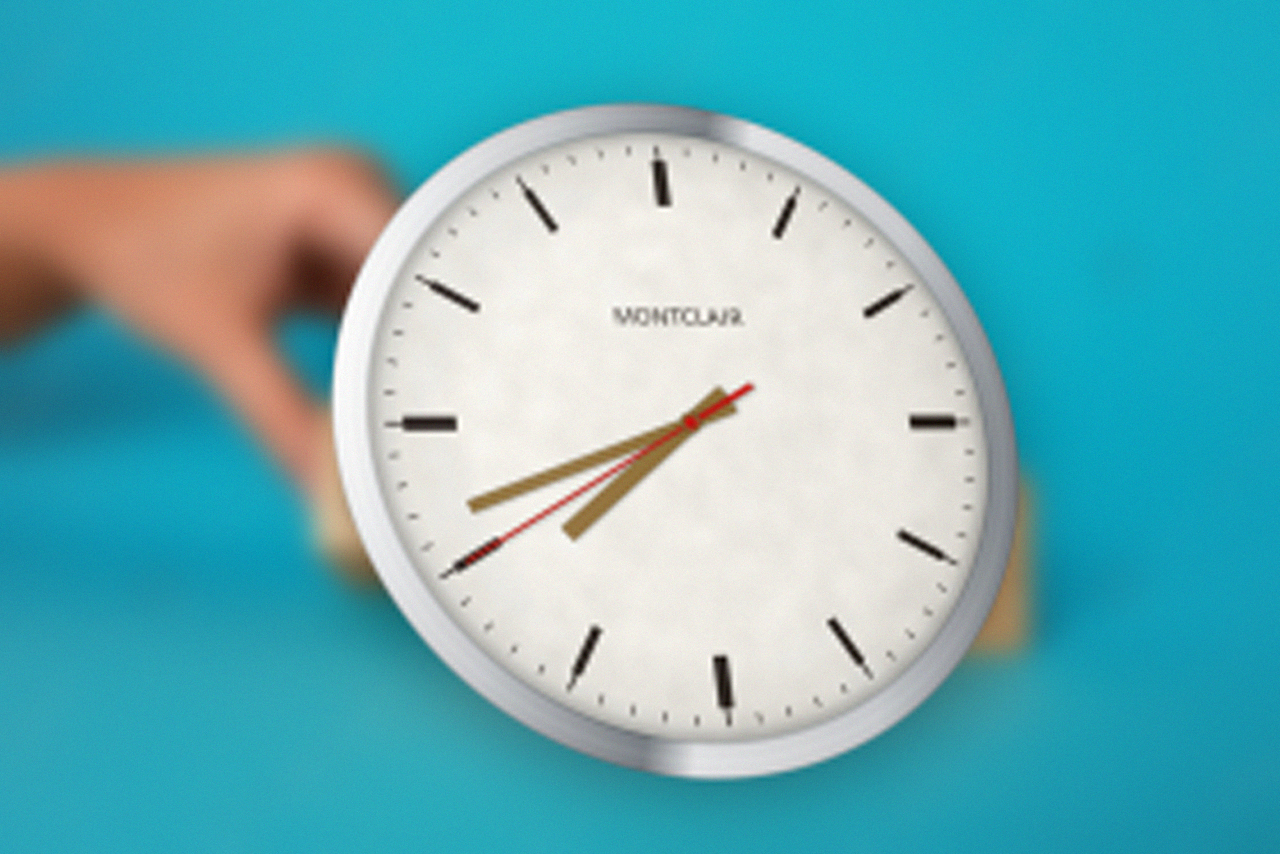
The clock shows 7.41.40
